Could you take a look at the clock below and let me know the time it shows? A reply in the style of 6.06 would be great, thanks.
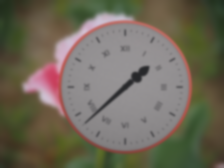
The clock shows 1.38
